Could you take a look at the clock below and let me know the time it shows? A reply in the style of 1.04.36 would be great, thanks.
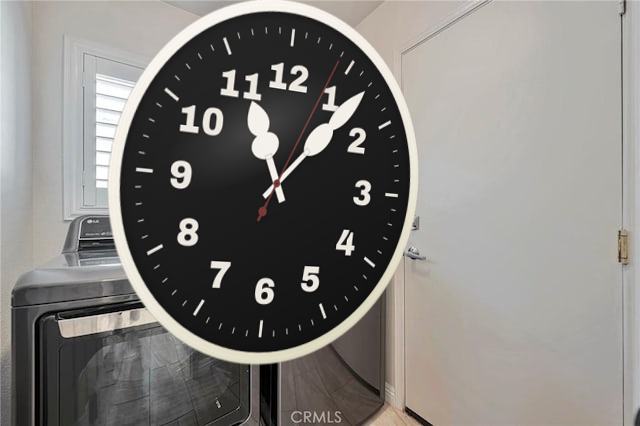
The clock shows 11.07.04
